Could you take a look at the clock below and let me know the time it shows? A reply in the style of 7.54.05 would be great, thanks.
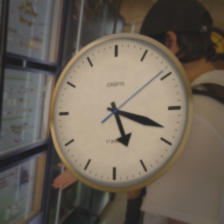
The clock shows 5.18.09
